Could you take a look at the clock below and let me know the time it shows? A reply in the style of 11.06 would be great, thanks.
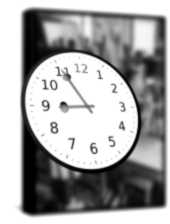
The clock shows 8.55
